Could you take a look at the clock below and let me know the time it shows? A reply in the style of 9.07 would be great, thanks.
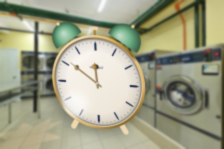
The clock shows 11.51
